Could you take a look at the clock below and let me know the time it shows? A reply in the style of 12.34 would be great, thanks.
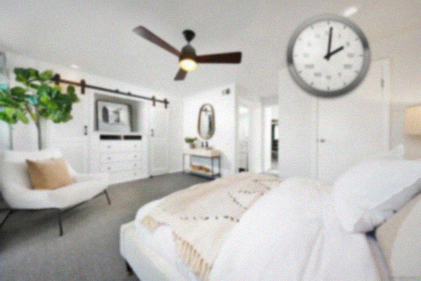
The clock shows 2.01
